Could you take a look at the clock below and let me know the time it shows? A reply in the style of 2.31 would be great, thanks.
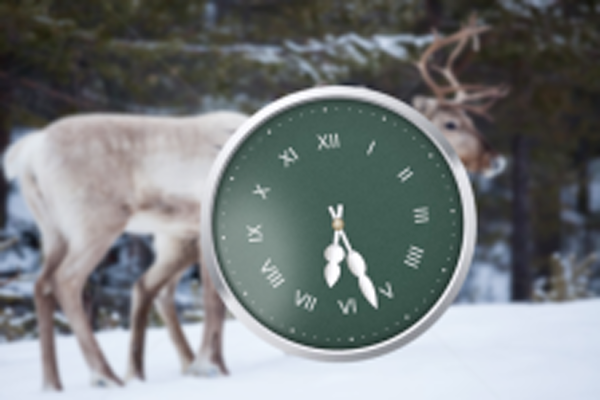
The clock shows 6.27
